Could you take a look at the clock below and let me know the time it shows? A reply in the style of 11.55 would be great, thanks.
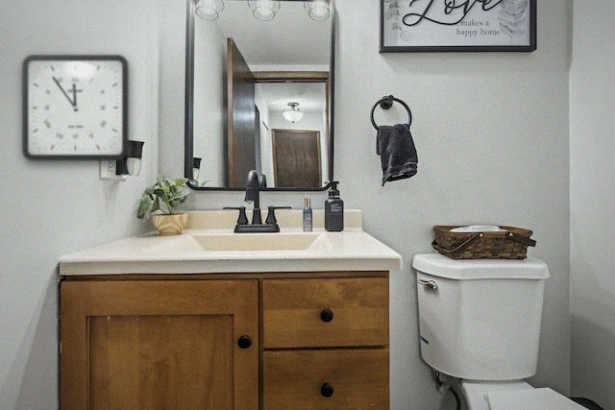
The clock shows 11.54
